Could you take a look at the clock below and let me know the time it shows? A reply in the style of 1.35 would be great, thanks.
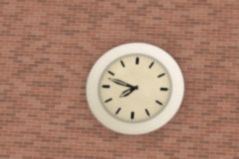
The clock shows 7.48
